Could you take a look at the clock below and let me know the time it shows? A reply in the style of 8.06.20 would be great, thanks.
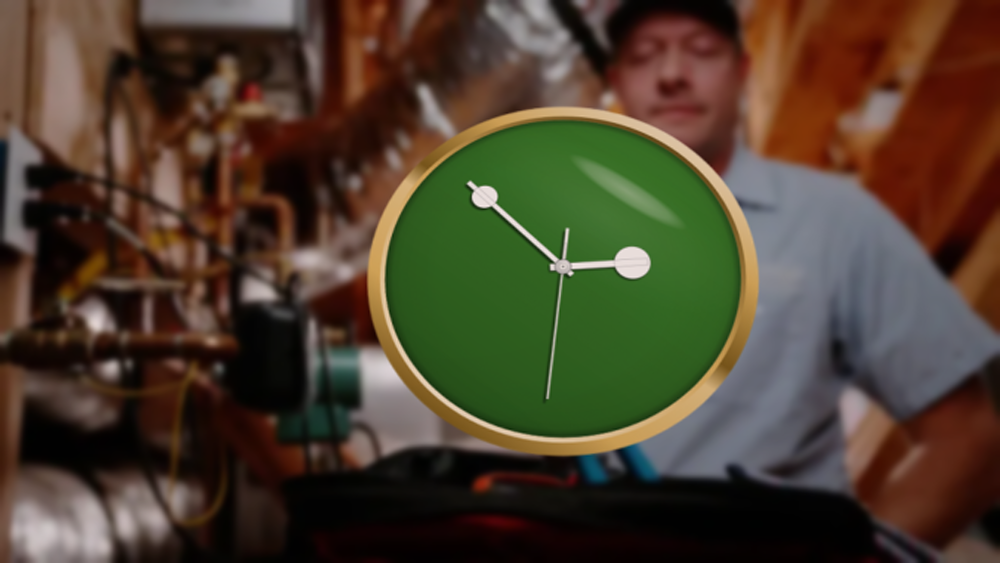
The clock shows 2.52.31
